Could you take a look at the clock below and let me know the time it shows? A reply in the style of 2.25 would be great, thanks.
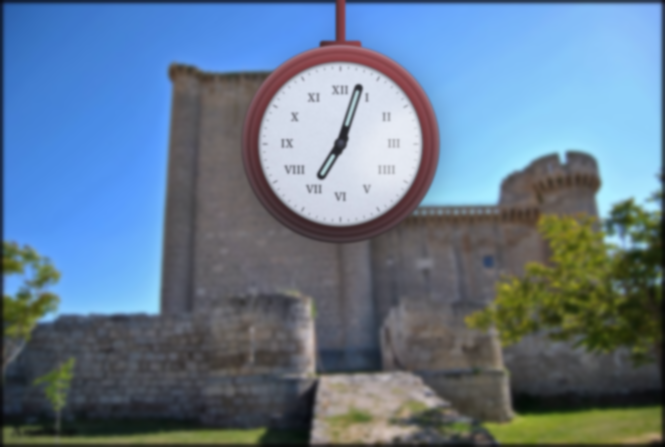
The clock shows 7.03
